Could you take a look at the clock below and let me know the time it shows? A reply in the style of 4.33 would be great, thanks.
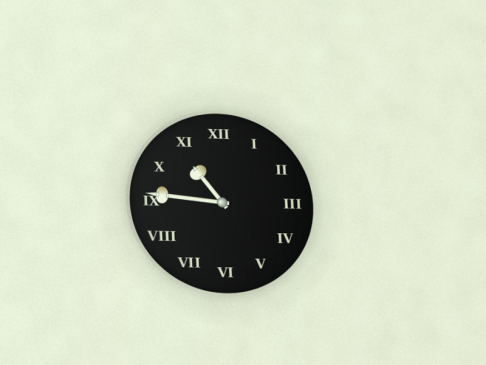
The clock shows 10.46
